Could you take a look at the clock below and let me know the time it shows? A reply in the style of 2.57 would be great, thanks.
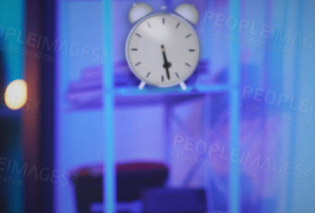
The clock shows 5.28
